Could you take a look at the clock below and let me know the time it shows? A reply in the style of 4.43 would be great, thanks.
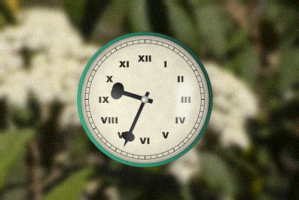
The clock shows 9.34
